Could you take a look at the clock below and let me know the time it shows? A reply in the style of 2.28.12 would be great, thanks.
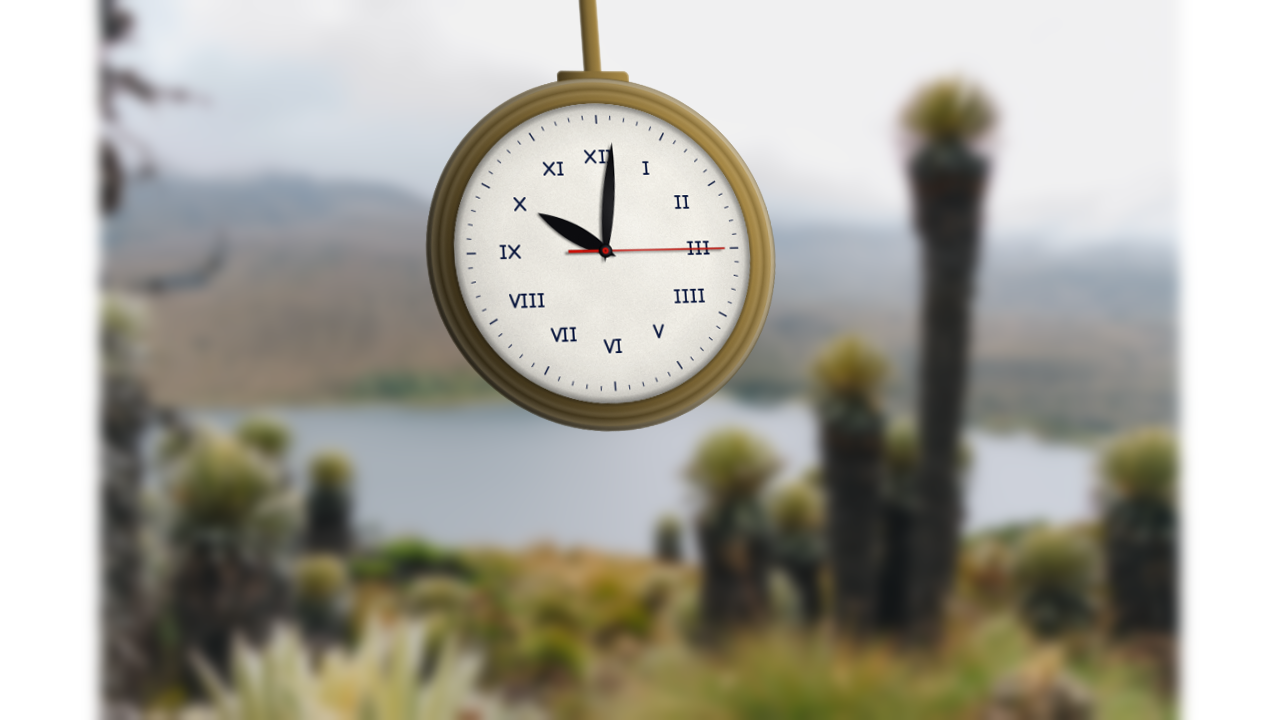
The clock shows 10.01.15
